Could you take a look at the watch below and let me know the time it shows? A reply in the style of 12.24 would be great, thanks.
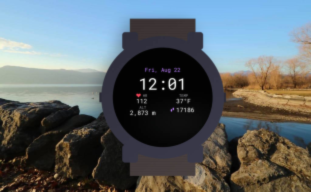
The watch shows 12.01
